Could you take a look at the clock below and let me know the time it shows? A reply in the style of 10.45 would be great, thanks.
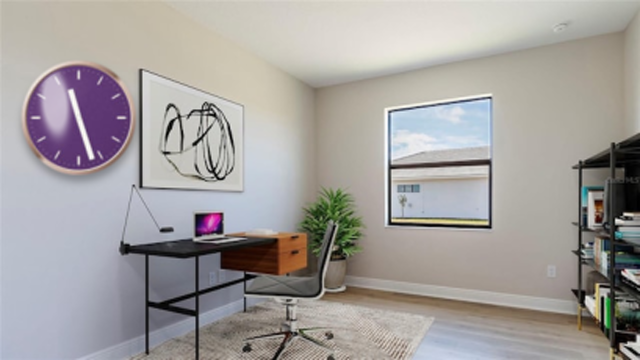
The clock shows 11.27
